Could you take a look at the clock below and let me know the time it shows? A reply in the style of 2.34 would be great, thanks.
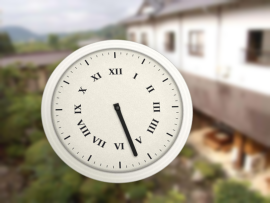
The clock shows 5.27
